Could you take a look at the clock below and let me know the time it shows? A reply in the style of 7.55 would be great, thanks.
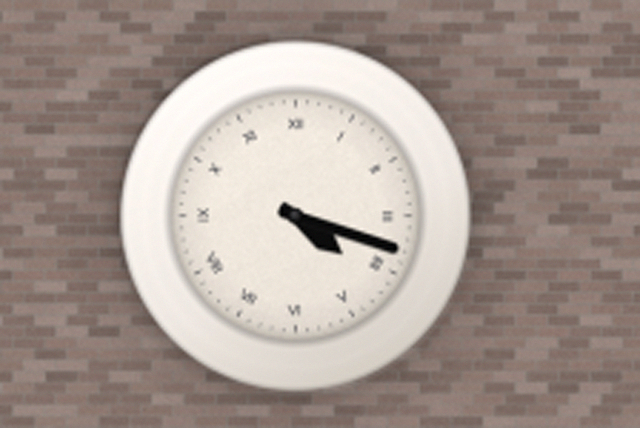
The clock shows 4.18
